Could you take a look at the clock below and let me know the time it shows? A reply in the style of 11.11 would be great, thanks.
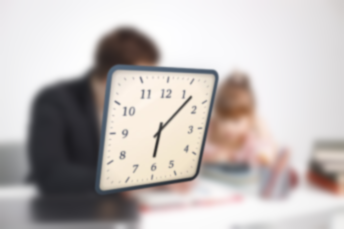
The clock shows 6.07
